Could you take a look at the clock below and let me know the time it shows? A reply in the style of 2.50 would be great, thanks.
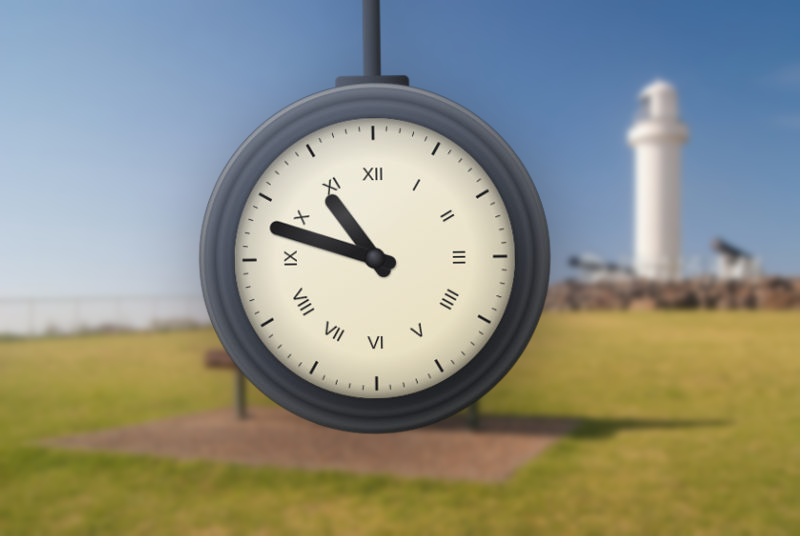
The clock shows 10.48
